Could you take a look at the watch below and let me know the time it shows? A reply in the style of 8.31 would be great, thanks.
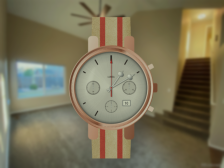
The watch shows 1.10
